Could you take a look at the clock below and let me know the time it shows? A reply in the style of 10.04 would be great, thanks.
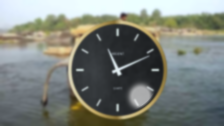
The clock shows 11.11
